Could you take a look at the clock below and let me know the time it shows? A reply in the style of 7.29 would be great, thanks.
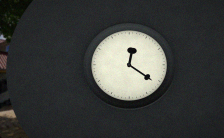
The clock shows 12.21
